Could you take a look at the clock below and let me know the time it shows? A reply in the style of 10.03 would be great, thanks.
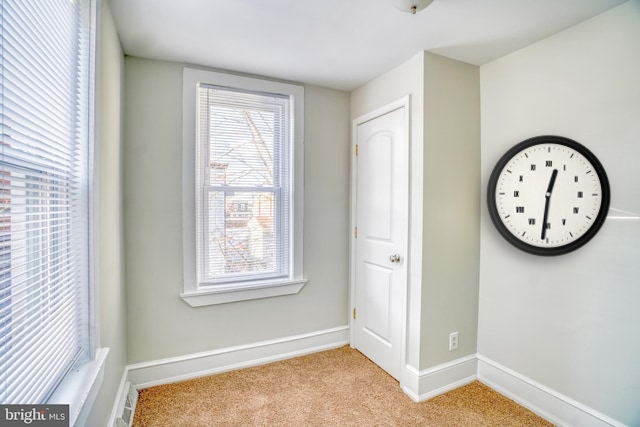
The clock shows 12.31
